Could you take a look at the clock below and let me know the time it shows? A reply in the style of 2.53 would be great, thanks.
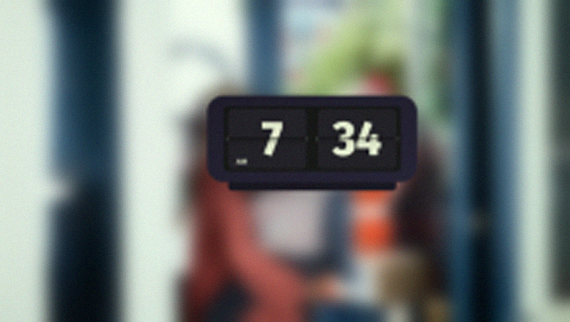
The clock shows 7.34
